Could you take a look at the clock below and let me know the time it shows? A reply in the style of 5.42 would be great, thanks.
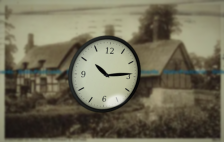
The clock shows 10.14
